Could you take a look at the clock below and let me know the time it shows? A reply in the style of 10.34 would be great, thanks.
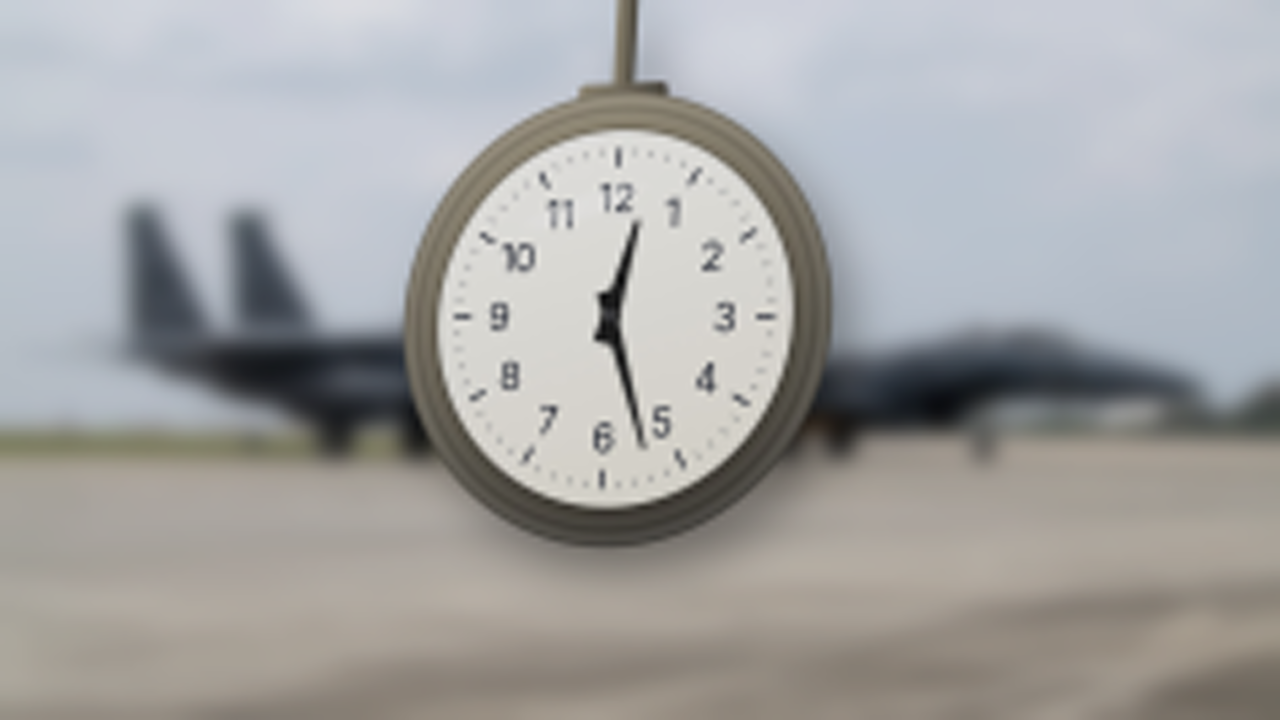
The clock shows 12.27
